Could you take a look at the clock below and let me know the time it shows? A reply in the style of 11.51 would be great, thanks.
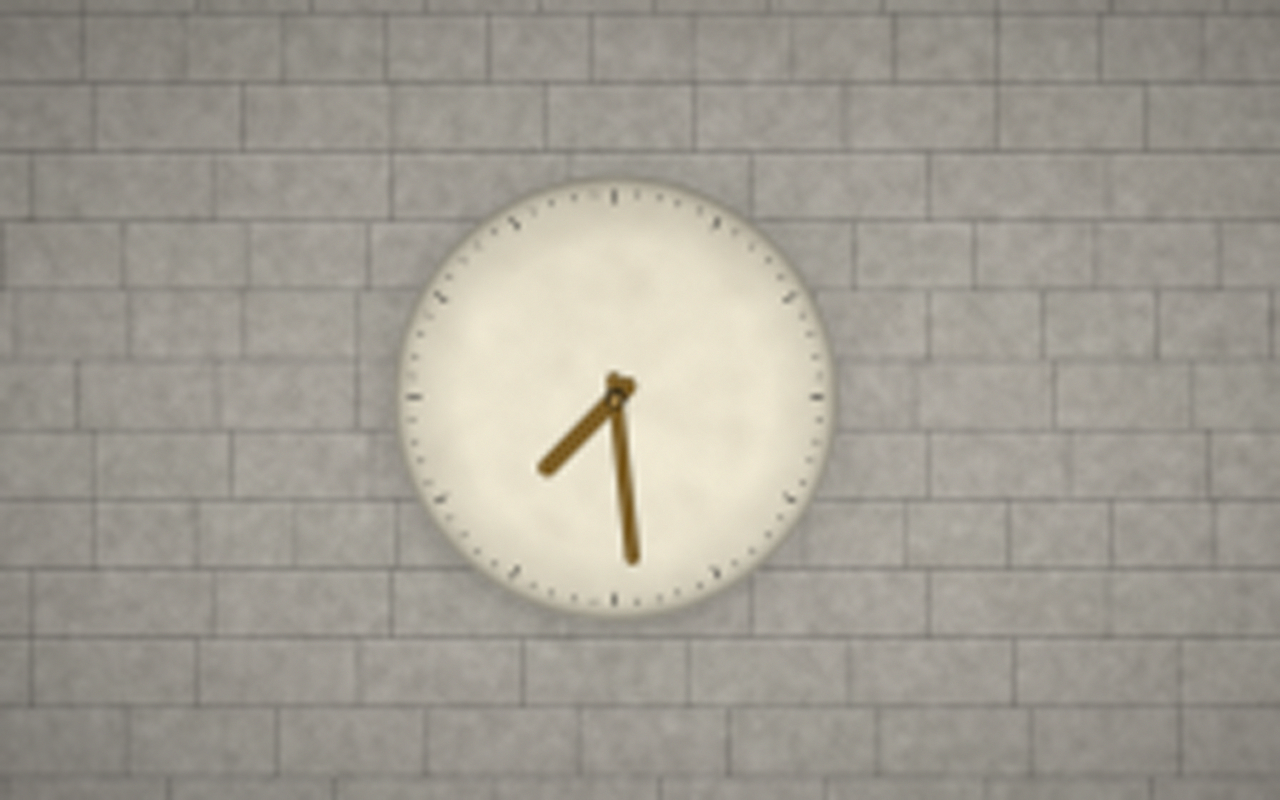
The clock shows 7.29
